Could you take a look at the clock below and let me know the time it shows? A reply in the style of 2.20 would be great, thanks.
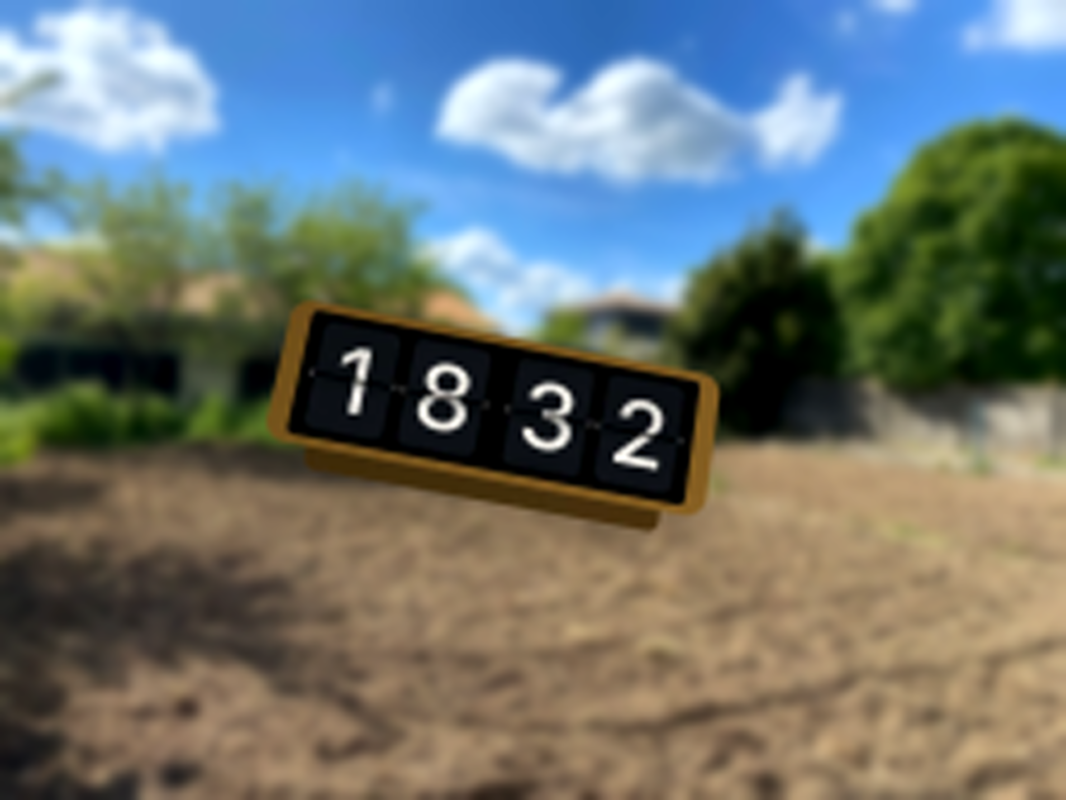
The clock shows 18.32
